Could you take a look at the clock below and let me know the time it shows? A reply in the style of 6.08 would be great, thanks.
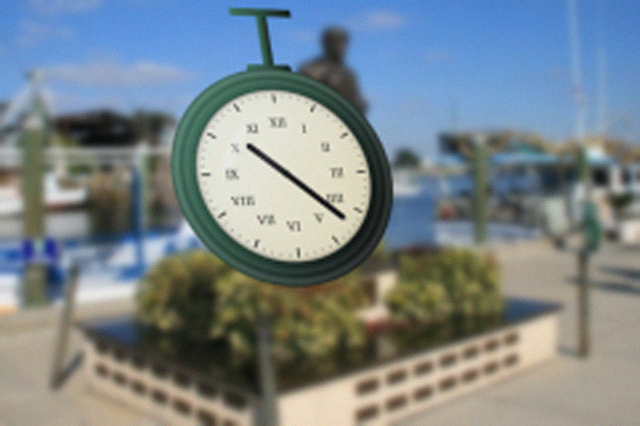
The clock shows 10.22
